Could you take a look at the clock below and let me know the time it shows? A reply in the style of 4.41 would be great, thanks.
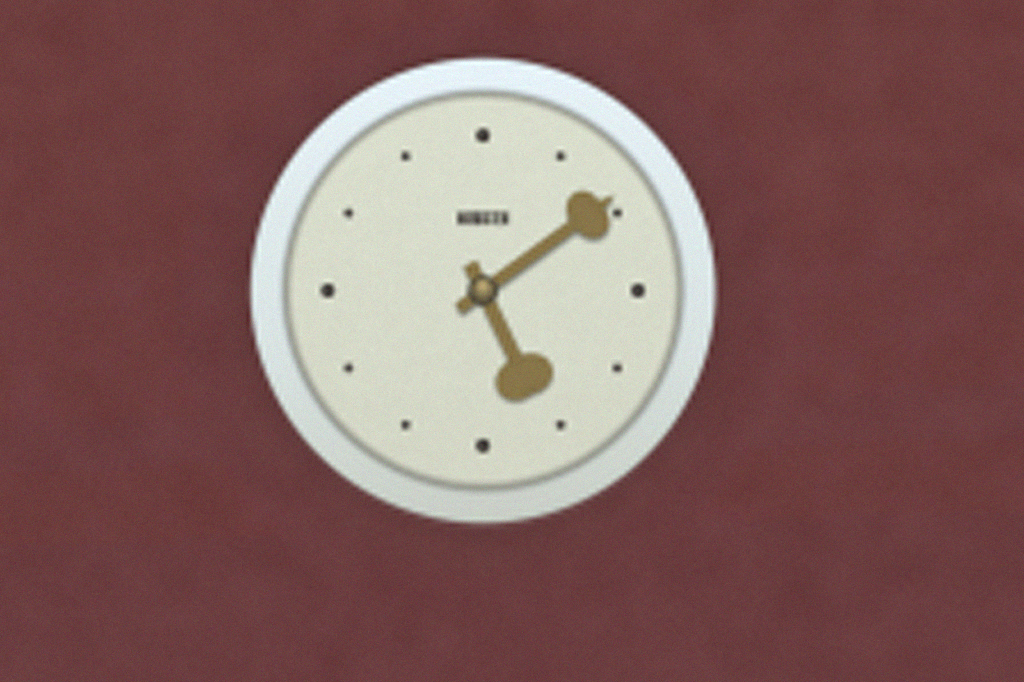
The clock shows 5.09
